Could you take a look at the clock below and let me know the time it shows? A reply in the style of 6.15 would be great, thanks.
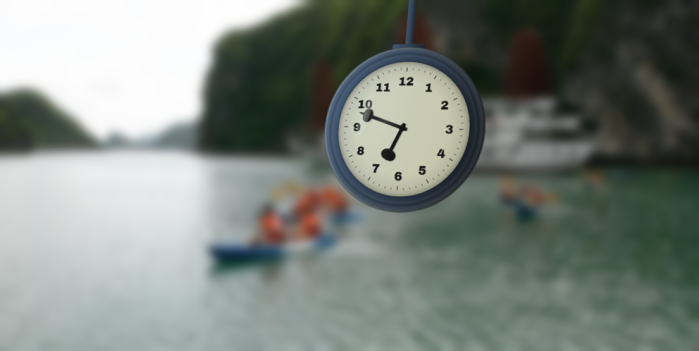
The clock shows 6.48
